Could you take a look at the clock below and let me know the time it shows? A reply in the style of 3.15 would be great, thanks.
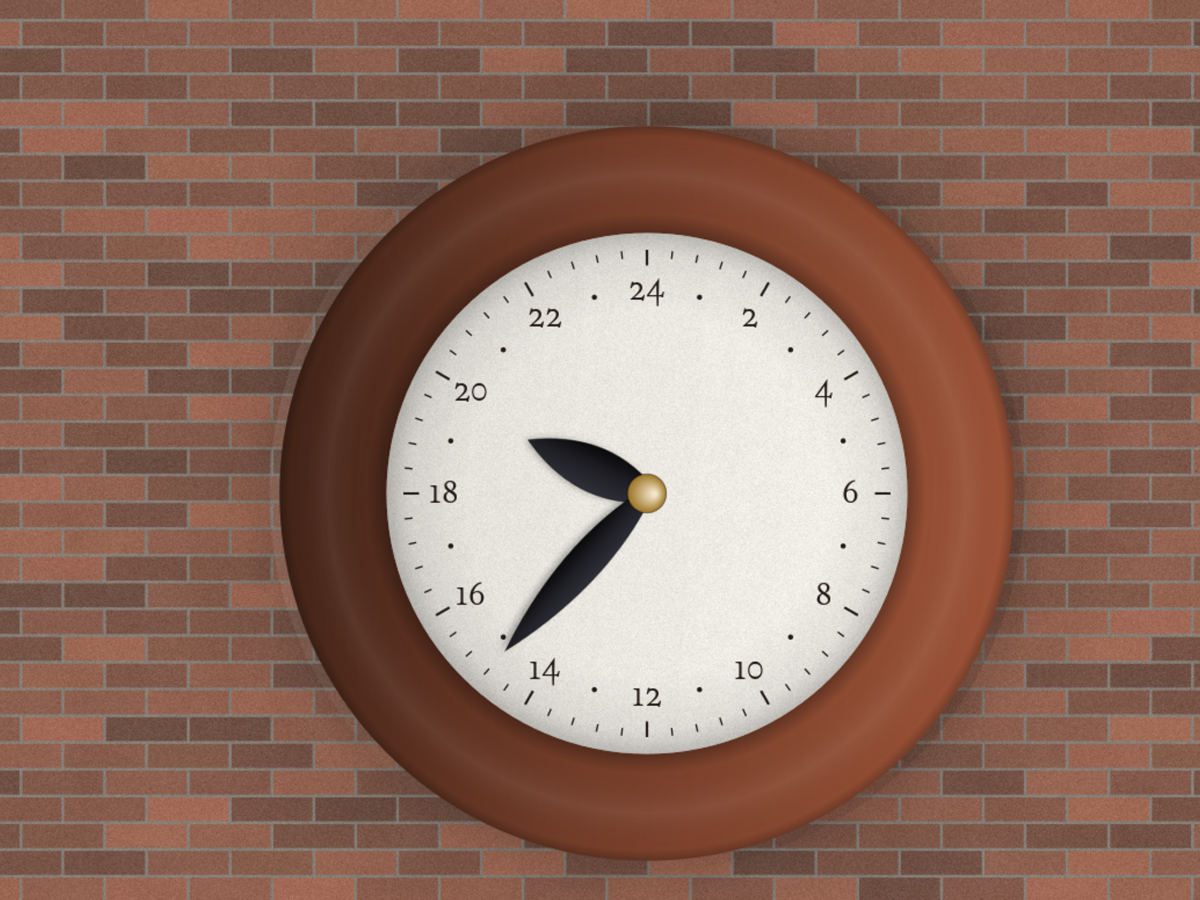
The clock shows 19.37
